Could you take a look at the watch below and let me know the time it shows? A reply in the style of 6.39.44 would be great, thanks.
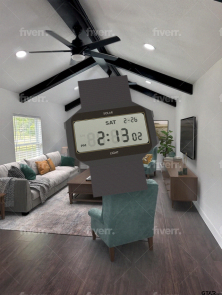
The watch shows 2.13.02
